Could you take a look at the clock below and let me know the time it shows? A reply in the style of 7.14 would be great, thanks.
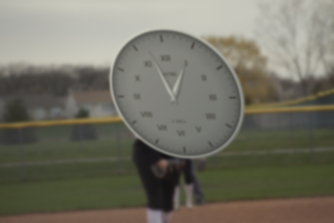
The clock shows 12.57
